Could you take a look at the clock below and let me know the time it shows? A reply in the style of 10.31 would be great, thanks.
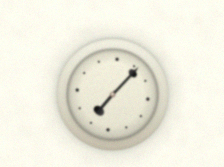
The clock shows 7.06
